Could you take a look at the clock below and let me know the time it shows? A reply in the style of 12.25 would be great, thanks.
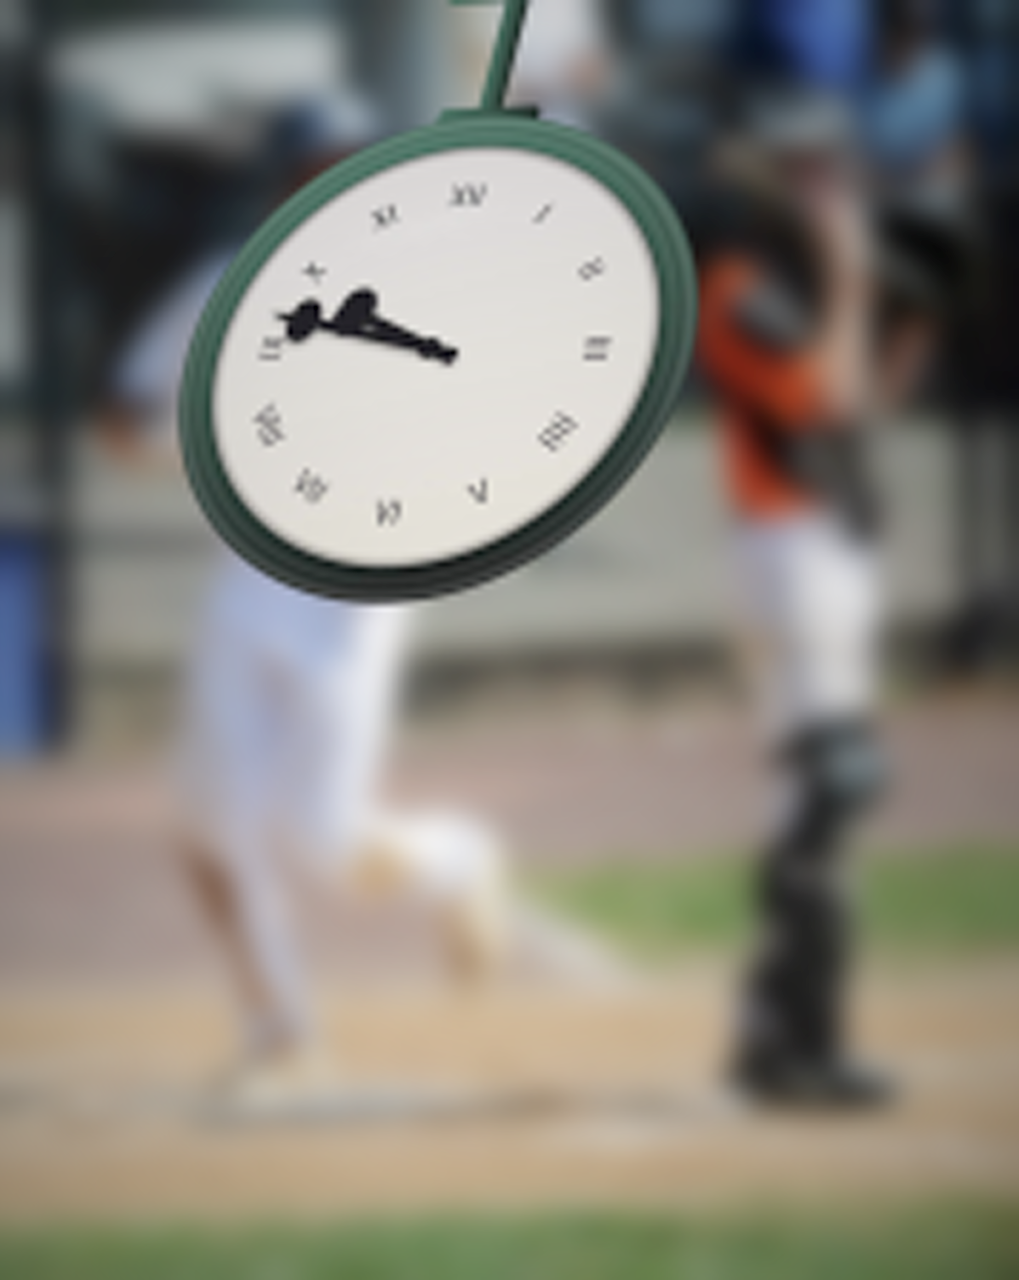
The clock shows 9.47
